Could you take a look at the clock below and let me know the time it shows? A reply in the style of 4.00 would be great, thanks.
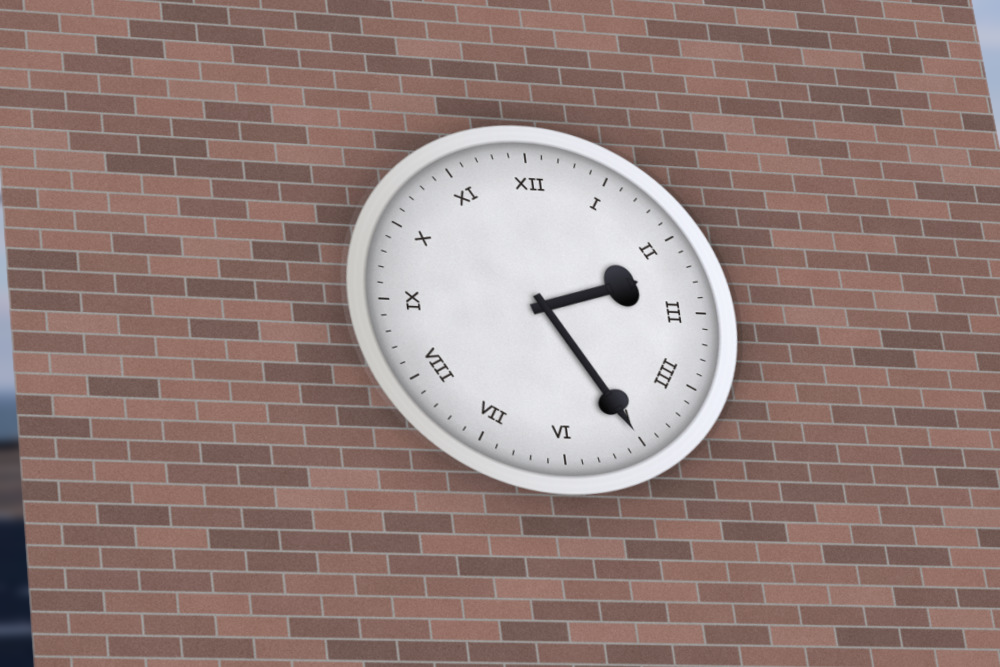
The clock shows 2.25
